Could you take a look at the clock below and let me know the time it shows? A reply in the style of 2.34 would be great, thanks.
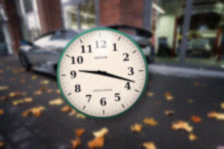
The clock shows 9.18
